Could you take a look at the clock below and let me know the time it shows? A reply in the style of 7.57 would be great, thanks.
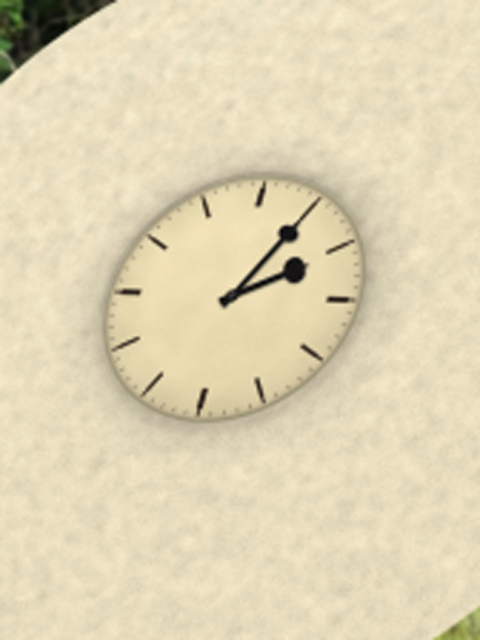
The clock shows 2.05
